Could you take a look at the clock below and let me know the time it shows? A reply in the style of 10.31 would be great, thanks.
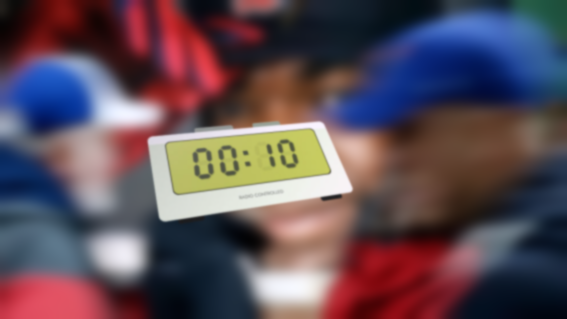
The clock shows 0.10
